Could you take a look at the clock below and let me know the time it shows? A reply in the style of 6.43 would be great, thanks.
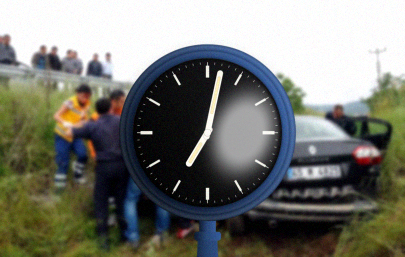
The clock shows 7.02
